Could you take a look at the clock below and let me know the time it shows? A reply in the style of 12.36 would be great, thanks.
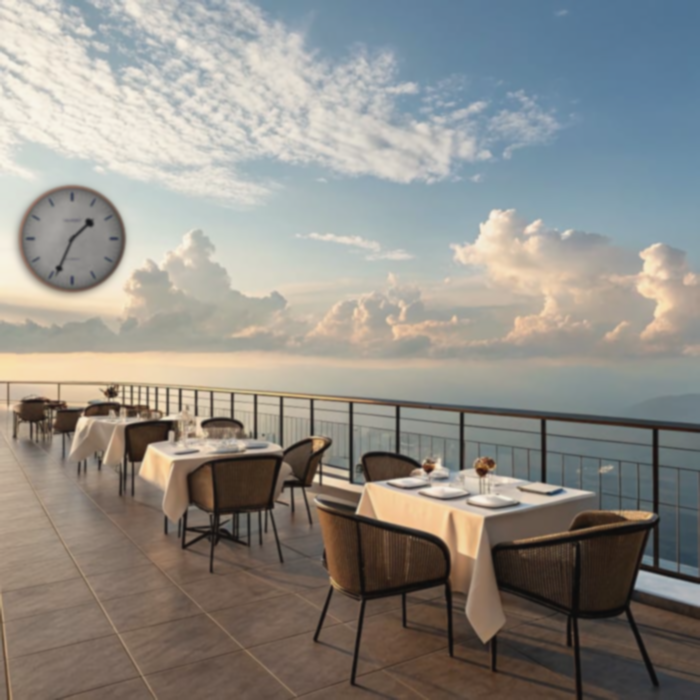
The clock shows 1.34
